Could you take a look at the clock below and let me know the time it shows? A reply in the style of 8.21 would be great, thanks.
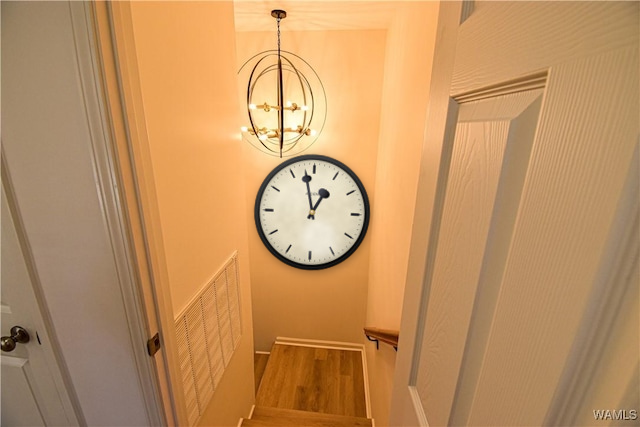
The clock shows 12.58
